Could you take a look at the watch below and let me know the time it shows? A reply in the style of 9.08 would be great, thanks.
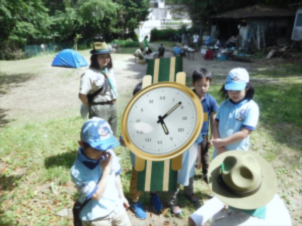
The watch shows 5.08
